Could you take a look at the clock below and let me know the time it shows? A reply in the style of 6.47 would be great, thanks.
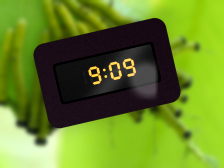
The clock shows 9.09
